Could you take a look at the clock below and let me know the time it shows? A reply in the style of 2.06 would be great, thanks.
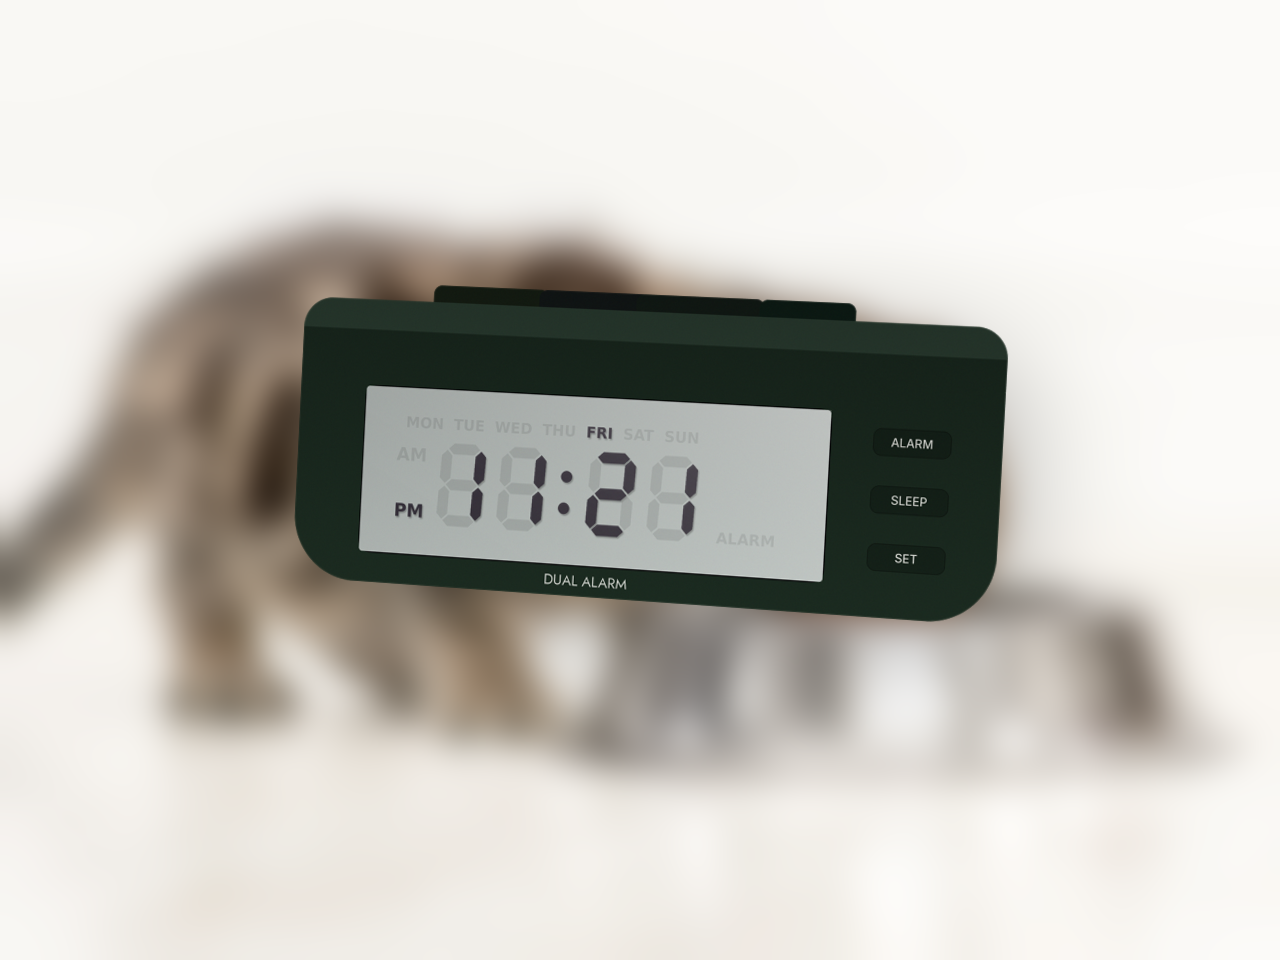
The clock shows 11.21
